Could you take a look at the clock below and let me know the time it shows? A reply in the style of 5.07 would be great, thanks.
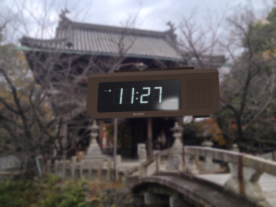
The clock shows 11.27
